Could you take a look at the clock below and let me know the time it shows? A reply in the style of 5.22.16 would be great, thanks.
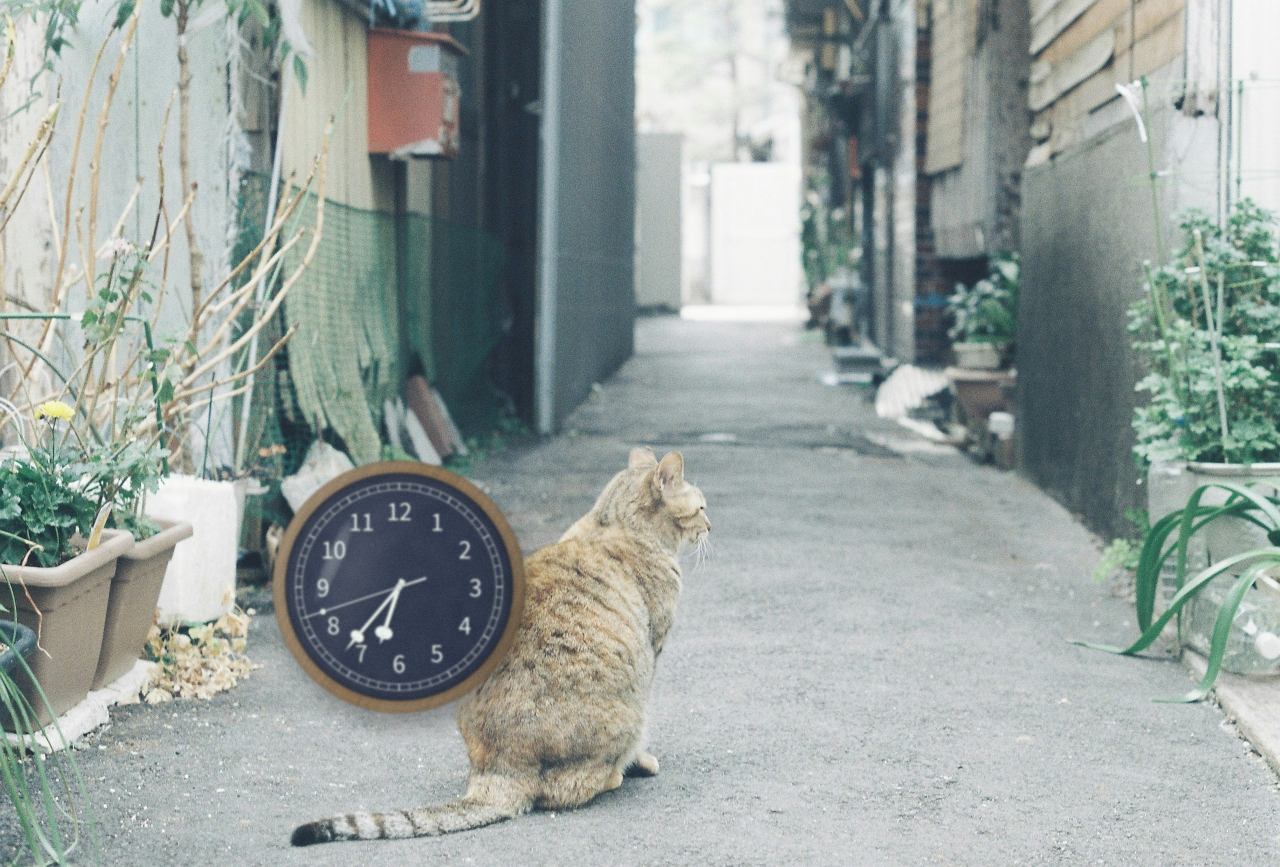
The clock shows 6.36.42
